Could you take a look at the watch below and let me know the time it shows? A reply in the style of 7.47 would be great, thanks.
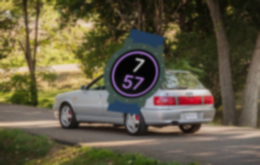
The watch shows 7.57
